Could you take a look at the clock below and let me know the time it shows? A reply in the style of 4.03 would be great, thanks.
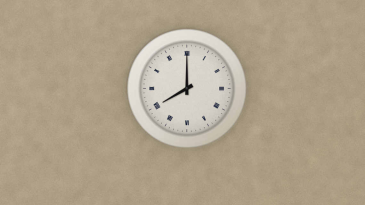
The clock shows 8.00
